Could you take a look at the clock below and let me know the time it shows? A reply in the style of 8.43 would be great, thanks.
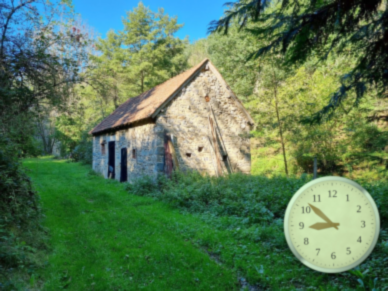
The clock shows 8.52
